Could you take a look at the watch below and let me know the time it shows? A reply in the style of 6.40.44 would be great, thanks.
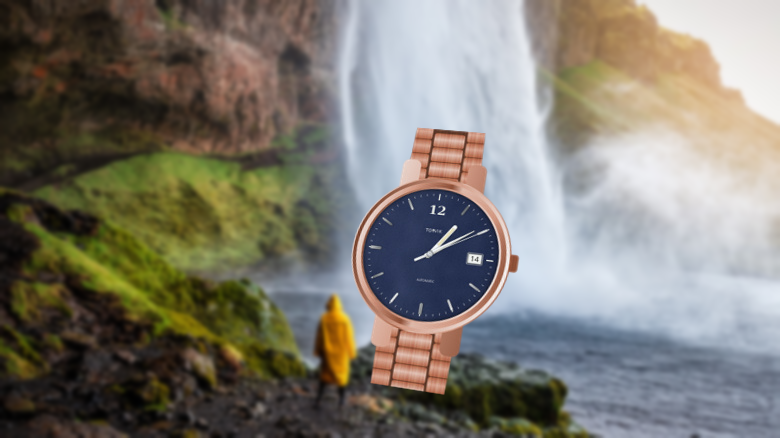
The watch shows 1.09.10
